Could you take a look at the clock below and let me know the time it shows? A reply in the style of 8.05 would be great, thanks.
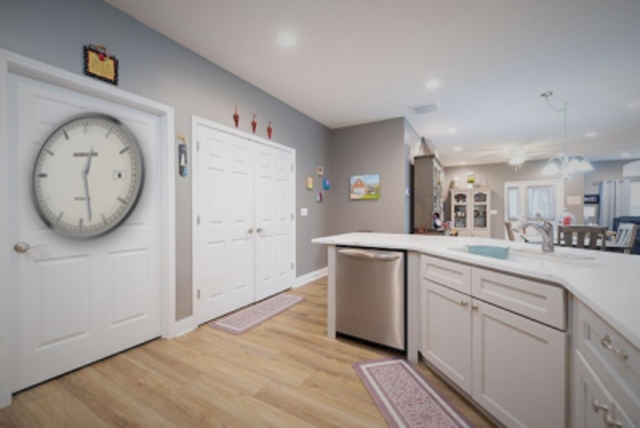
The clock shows 12.28
